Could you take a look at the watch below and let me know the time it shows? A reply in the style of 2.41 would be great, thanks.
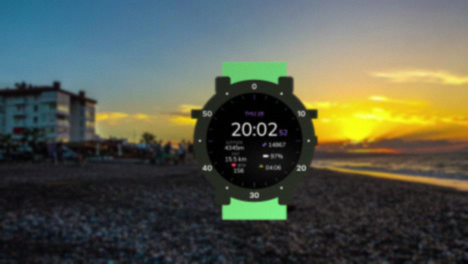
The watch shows 20.02
